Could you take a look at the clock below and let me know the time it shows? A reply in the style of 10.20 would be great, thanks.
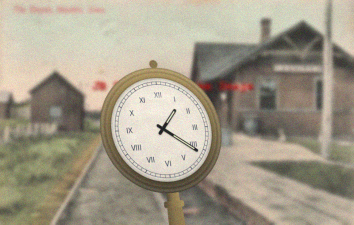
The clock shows 1.21
